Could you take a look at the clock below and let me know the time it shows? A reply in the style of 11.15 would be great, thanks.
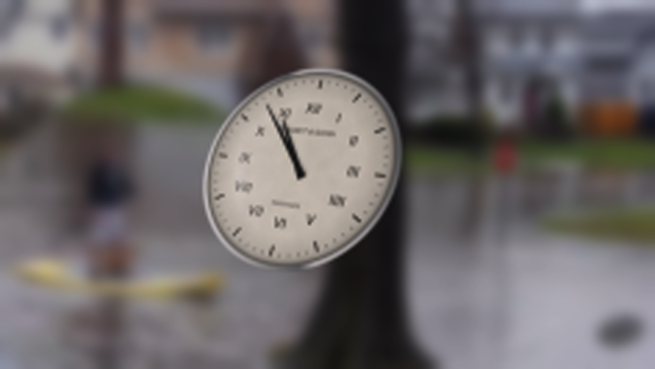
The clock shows 10.53
